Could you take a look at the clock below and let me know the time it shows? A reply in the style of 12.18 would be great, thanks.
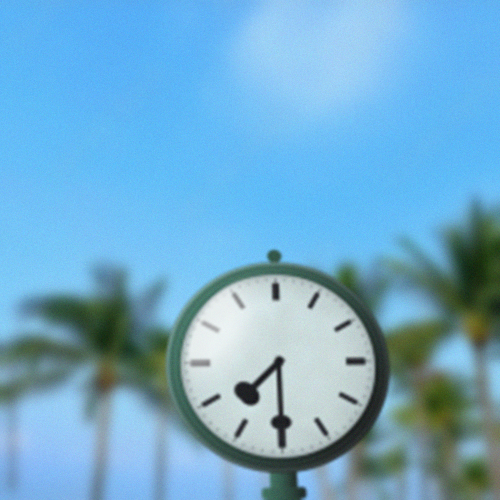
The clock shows 7.30
